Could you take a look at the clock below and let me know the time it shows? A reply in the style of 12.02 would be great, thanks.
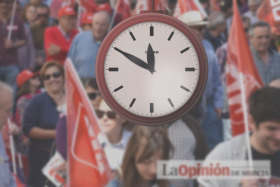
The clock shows 11.50
